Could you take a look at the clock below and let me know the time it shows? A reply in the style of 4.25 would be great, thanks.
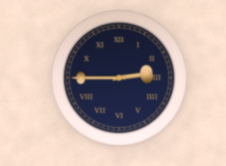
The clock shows 2.45
